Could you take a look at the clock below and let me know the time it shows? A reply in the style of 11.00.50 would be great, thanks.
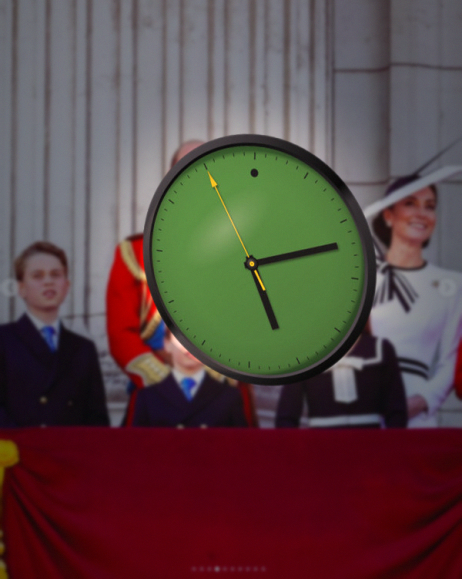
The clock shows 5.11.55
